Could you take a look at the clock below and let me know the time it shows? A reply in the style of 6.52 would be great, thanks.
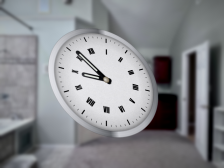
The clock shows 9.56
